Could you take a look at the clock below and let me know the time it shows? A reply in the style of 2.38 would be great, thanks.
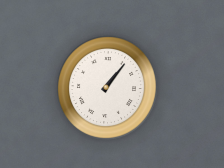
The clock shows 1.06
